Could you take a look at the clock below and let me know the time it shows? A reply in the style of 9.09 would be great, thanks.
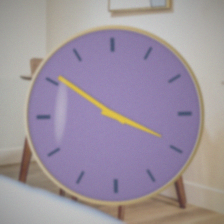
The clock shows 3.51
